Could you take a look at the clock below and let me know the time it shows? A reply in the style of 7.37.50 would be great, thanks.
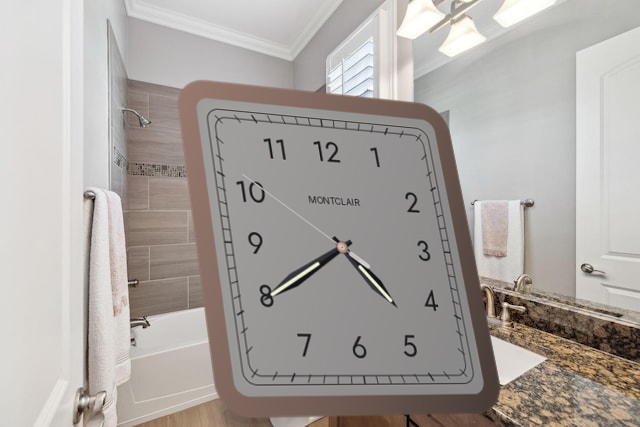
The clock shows 4.39.51
